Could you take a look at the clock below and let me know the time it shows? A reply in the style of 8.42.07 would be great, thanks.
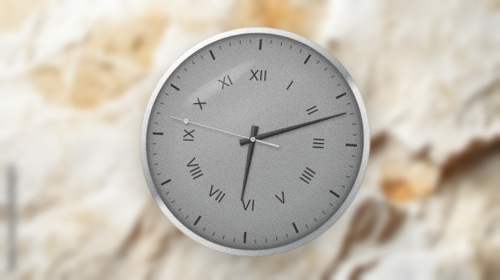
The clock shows 6.11.47
